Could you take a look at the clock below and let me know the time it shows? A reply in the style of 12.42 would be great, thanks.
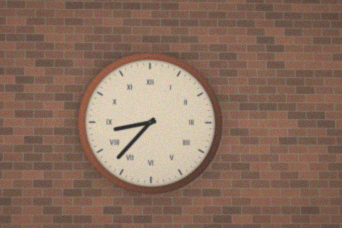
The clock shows 8.37
